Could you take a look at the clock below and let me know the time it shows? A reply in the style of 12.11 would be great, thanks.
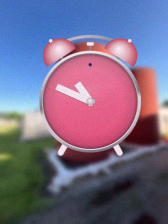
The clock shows 10.49
